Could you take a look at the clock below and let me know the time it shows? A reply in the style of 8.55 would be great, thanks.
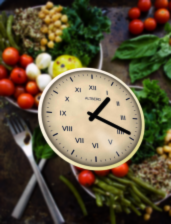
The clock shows 1.19
